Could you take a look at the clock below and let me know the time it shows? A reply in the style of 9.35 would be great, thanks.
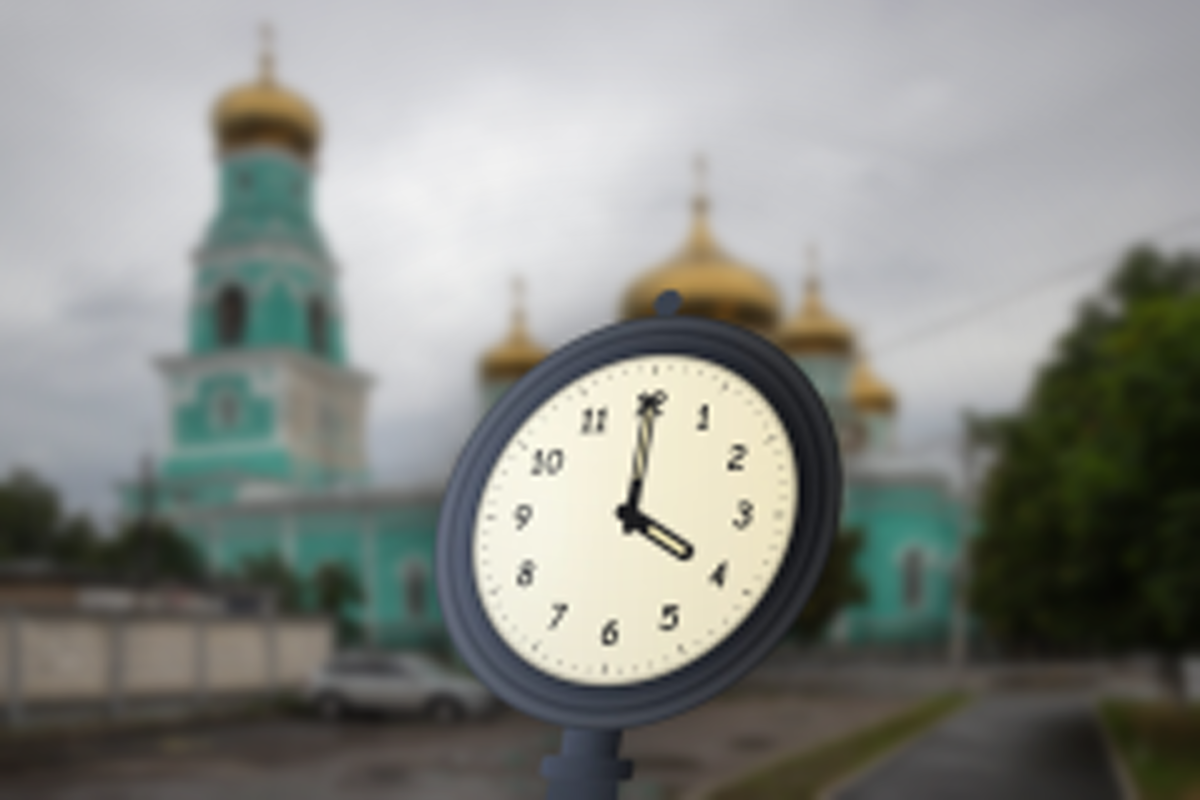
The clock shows 4.00
